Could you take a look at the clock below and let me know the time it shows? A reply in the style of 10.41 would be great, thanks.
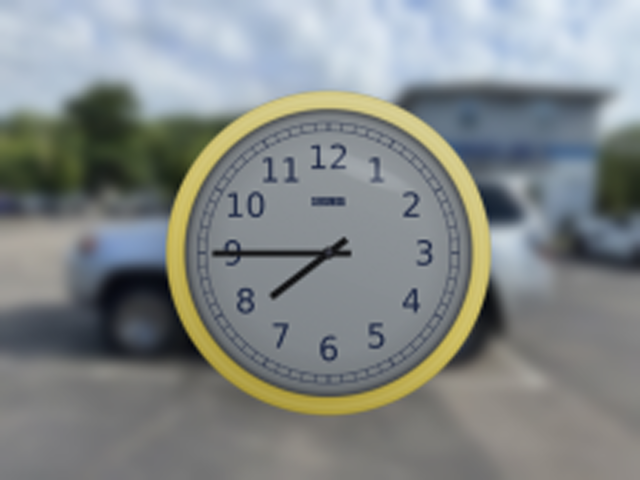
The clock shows 7.45
